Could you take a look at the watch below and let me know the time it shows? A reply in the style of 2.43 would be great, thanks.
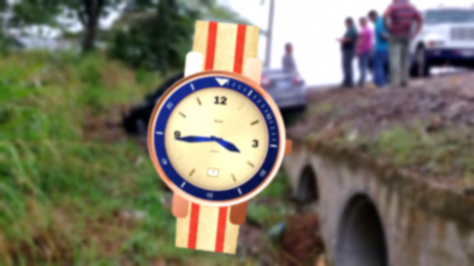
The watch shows 3.44
